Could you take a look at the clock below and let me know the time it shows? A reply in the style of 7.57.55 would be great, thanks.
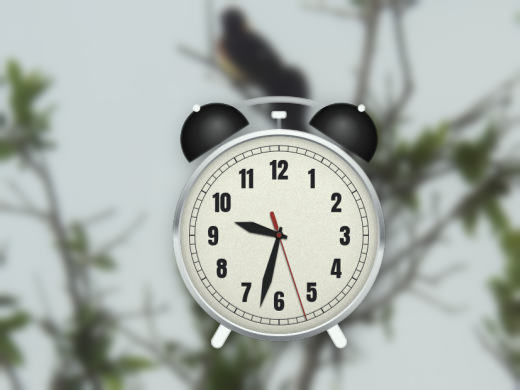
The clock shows 9.32.27
